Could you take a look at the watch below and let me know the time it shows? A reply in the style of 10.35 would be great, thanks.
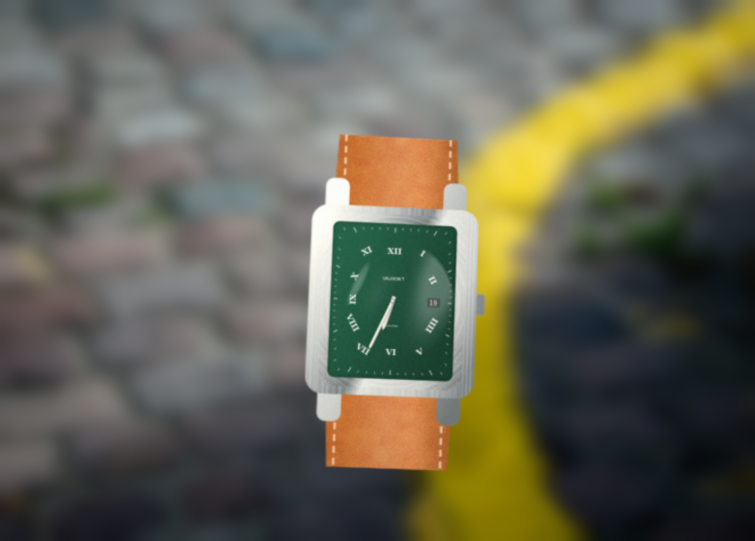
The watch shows 6.34
